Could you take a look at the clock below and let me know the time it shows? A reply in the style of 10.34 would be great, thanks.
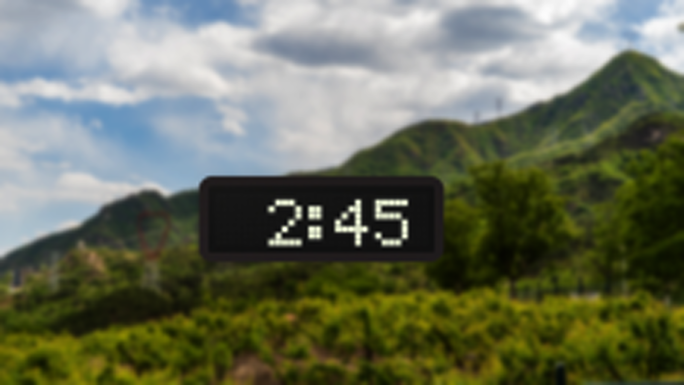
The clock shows 2.45
